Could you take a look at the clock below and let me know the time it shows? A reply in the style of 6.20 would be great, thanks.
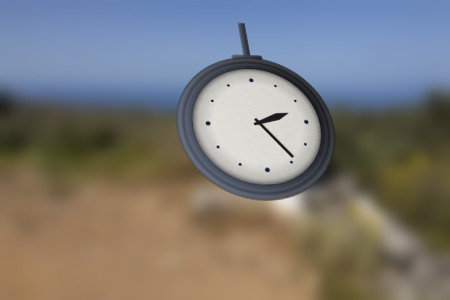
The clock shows 2.24
